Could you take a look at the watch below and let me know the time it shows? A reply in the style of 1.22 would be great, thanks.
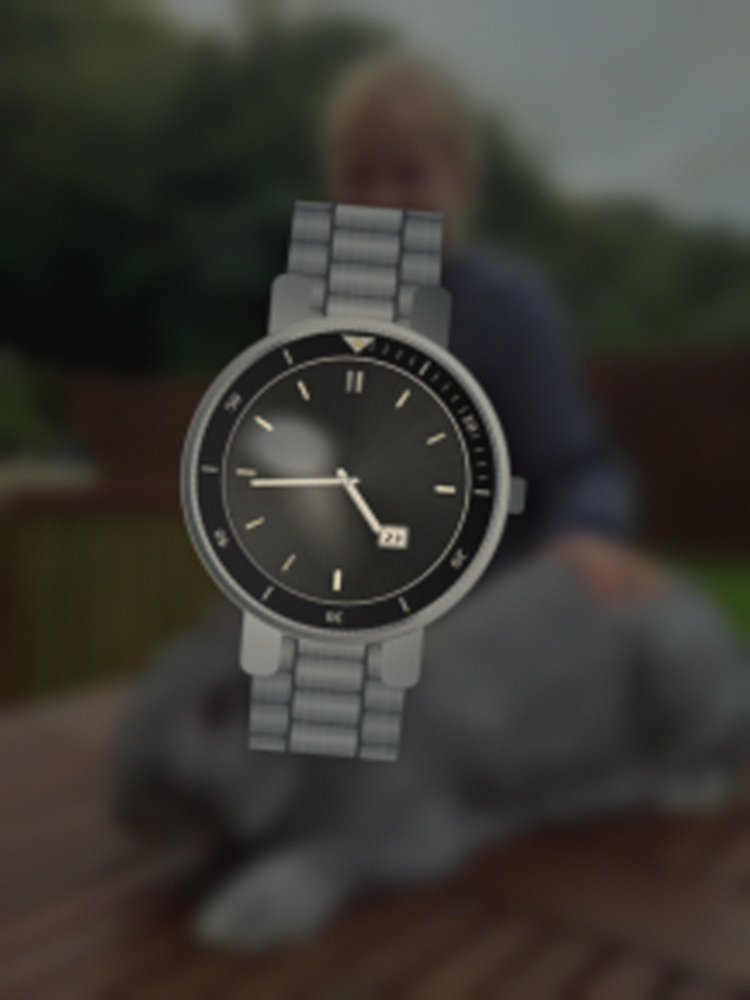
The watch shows 4.44
